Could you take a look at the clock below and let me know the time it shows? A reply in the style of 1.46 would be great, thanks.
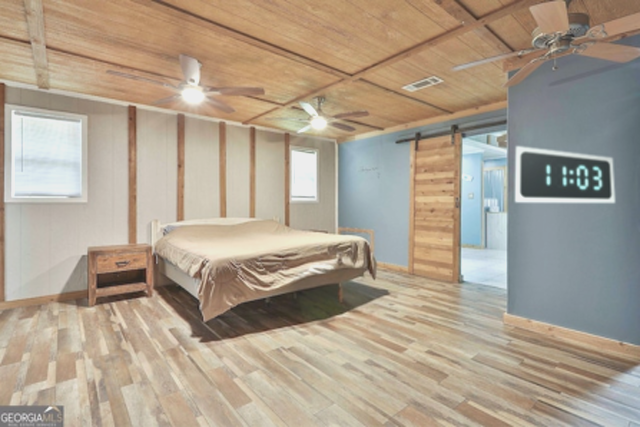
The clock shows 11.03
